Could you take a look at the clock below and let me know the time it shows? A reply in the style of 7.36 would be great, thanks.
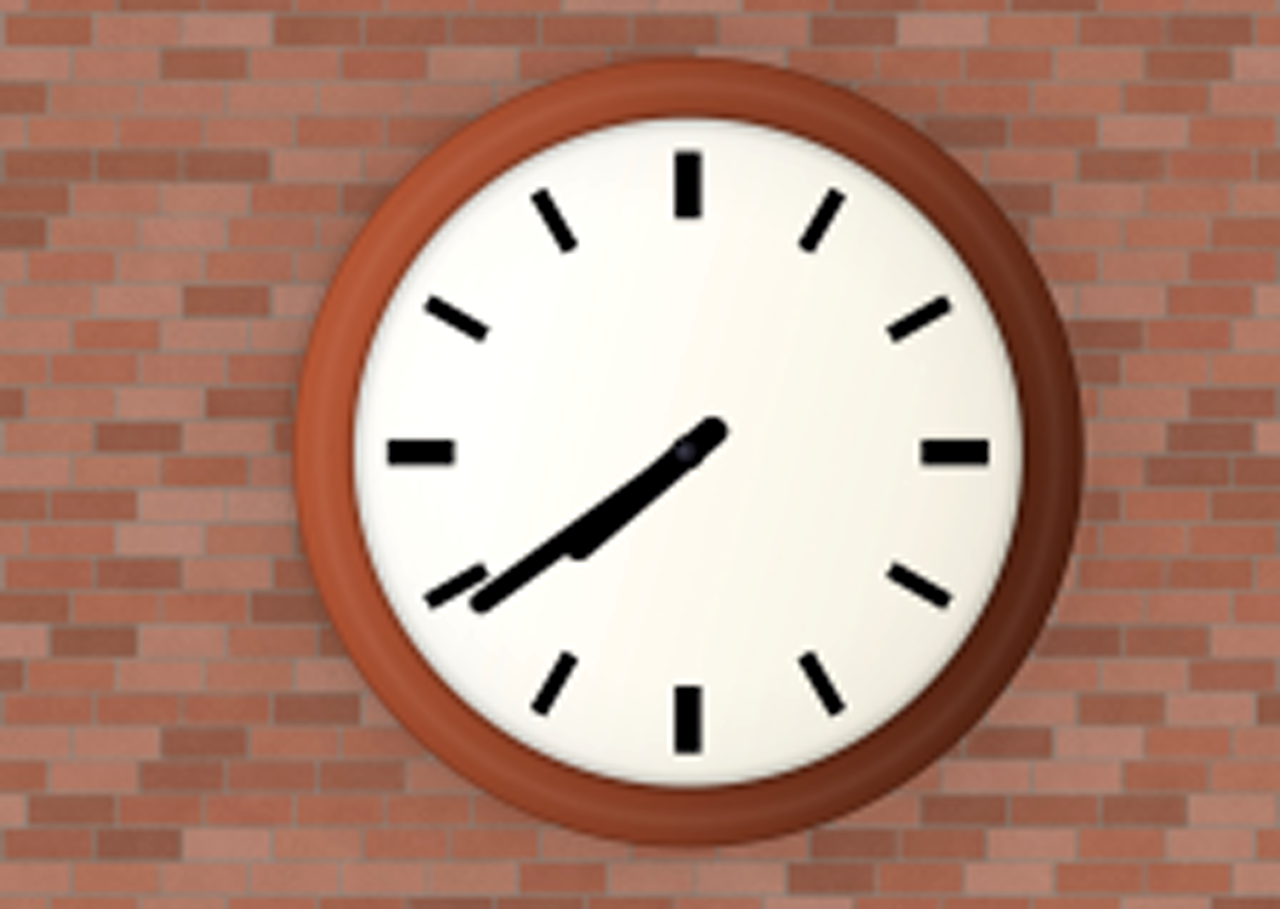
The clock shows 7.39
